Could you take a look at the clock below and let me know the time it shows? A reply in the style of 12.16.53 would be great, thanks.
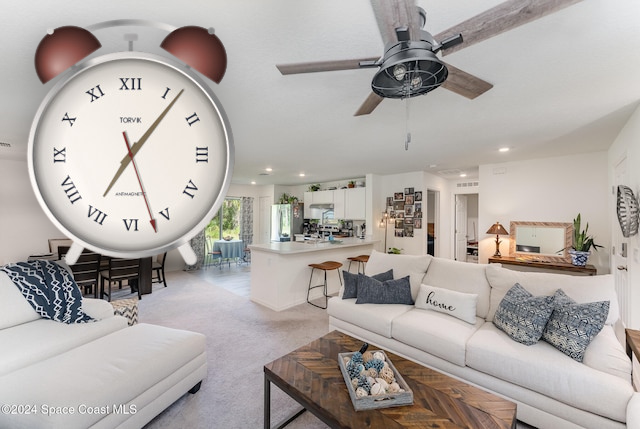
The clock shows 7.06.27
